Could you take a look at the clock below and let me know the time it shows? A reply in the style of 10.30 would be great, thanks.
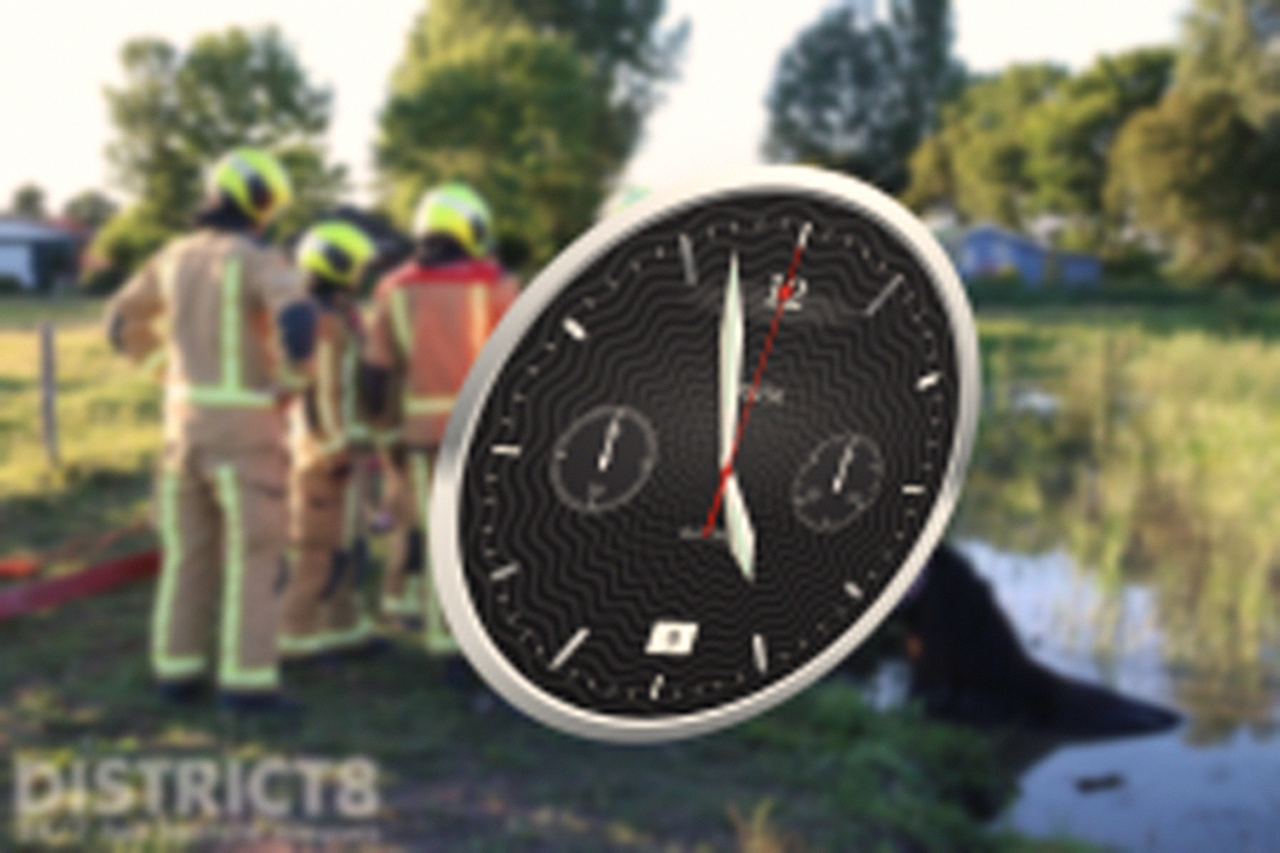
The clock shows 4.57
